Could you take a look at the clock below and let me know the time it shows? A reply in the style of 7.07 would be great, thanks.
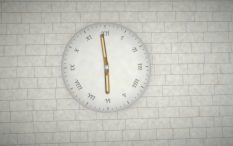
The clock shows 5.59
